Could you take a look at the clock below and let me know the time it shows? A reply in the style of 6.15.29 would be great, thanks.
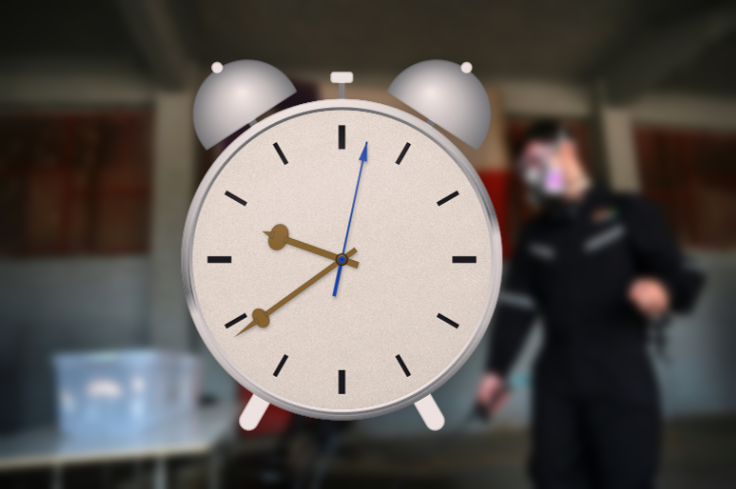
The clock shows 9.39.02
